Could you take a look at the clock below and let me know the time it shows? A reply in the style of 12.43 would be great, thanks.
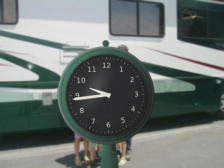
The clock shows 9.44
